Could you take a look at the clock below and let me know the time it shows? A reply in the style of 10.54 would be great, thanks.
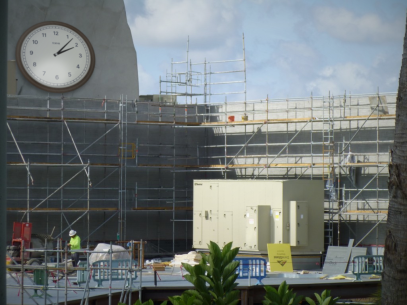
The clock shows 2.07
